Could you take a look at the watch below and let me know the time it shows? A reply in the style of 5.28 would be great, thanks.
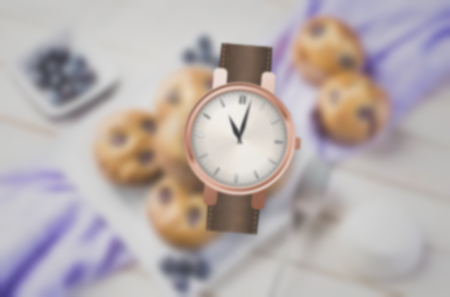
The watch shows 11.02
